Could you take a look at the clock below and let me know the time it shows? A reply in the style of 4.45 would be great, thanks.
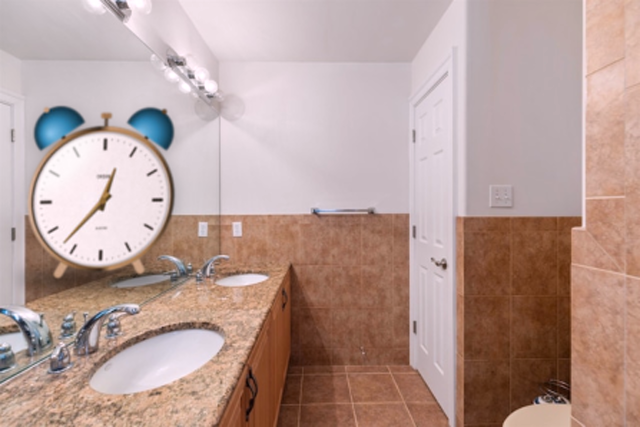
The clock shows 12.37
